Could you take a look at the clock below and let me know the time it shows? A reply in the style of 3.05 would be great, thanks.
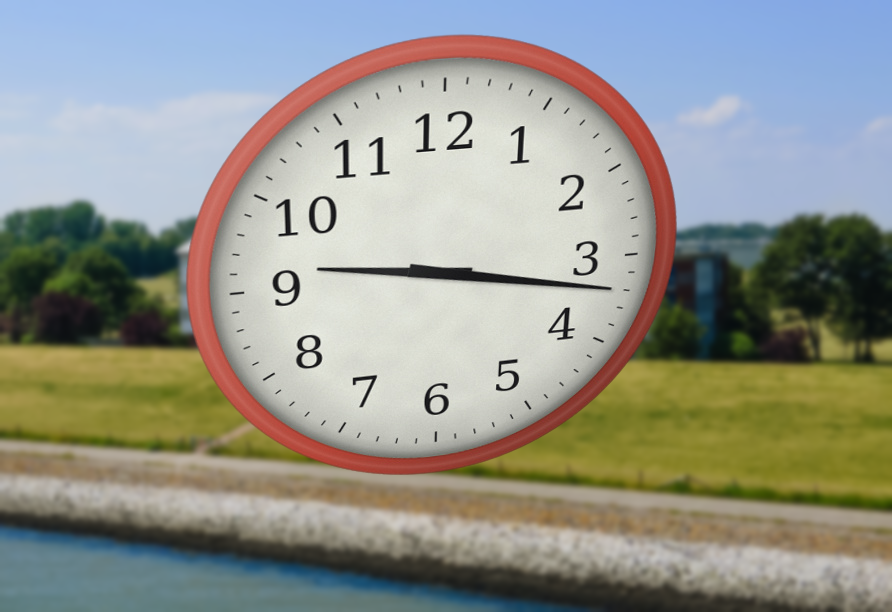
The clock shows 9.17
